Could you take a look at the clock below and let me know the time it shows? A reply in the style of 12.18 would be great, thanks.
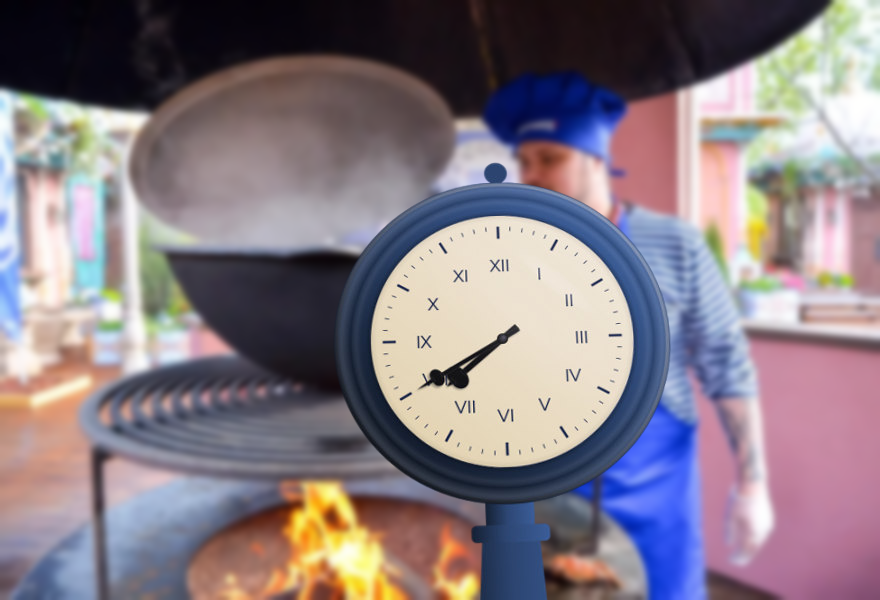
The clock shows 7.40
